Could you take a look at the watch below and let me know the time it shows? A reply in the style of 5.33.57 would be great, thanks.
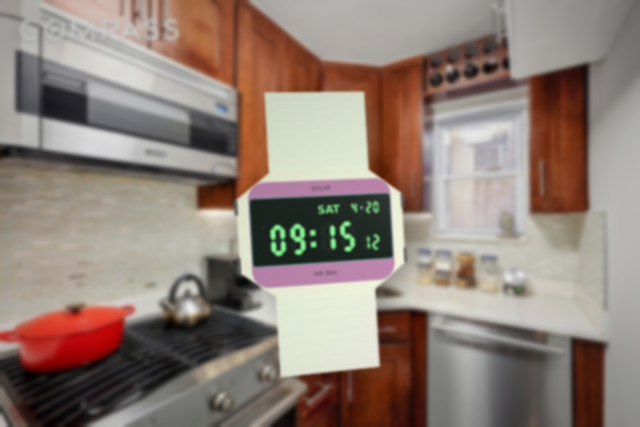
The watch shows 9.15.12
